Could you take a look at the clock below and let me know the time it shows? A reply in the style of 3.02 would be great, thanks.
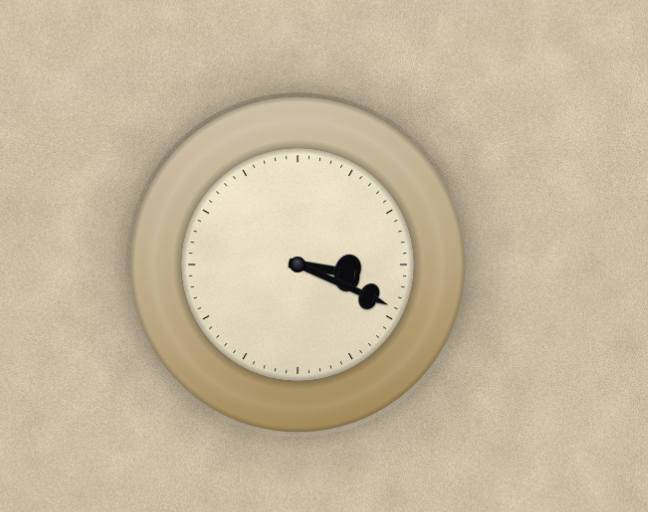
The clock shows 3.19
